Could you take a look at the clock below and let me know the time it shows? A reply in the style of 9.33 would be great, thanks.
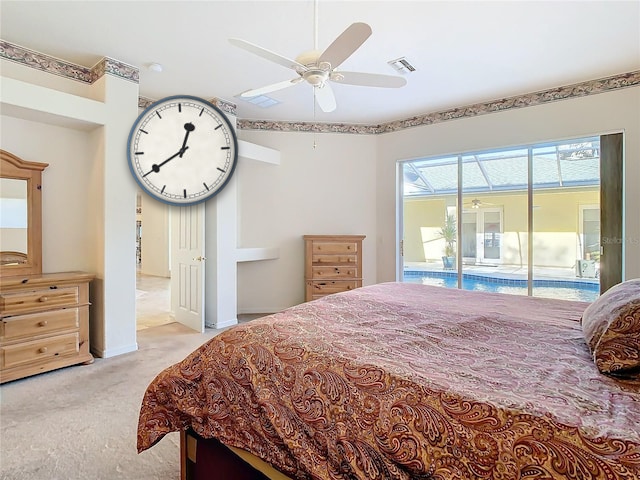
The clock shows 12.40
